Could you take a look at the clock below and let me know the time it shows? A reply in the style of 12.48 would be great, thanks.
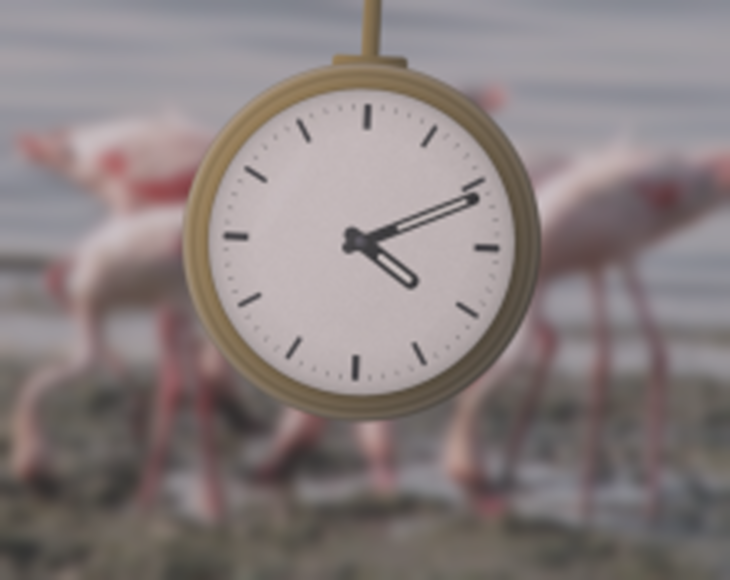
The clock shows 4.11
